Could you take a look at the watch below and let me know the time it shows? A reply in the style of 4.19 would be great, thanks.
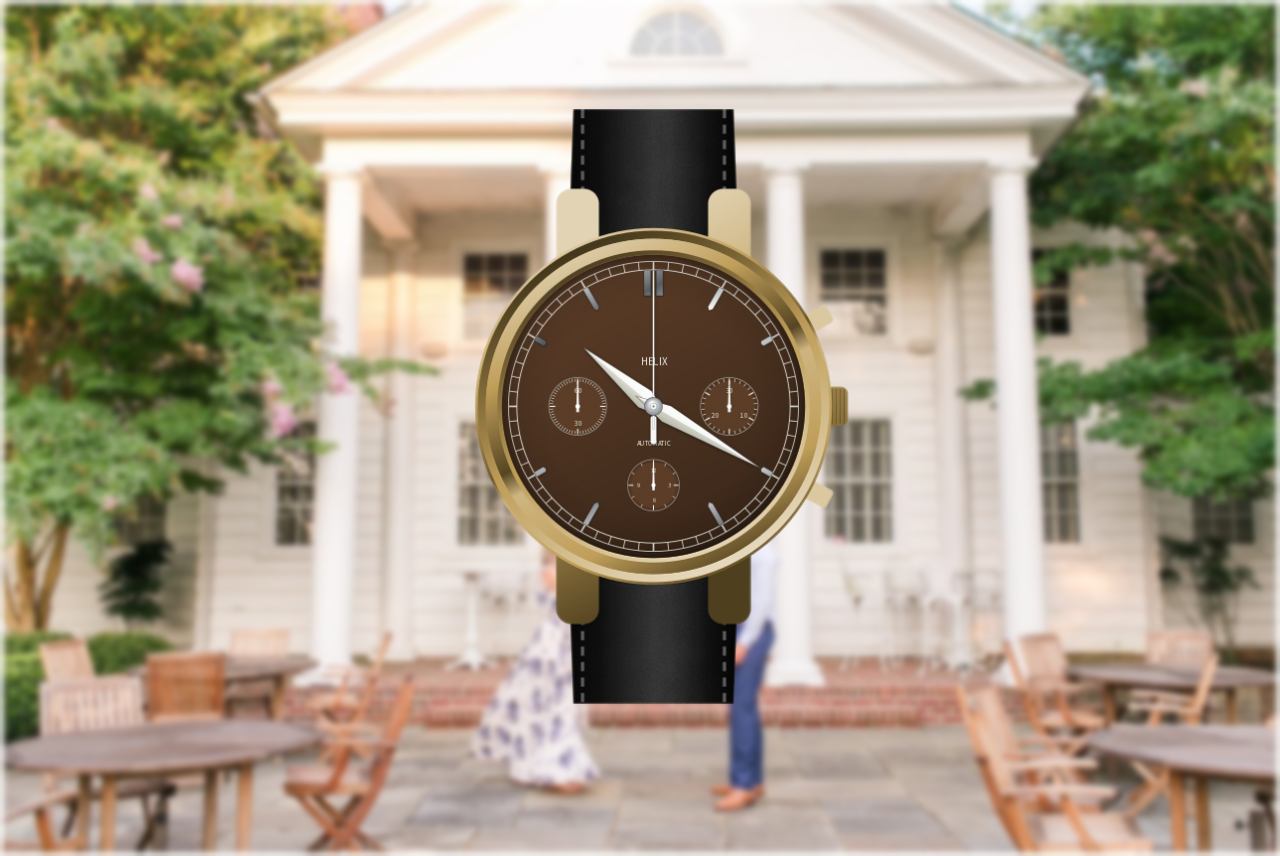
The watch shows 10.20
